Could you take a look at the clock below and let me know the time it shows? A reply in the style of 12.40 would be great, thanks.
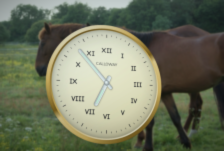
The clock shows 6.53
